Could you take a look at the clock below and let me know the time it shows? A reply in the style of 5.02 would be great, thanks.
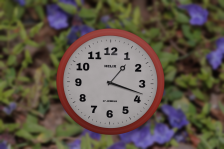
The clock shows 1.18
